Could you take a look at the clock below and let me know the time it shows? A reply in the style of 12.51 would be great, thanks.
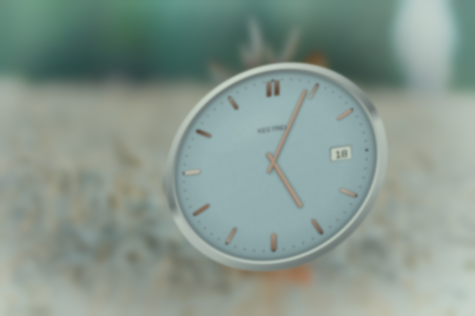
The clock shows 5.04
